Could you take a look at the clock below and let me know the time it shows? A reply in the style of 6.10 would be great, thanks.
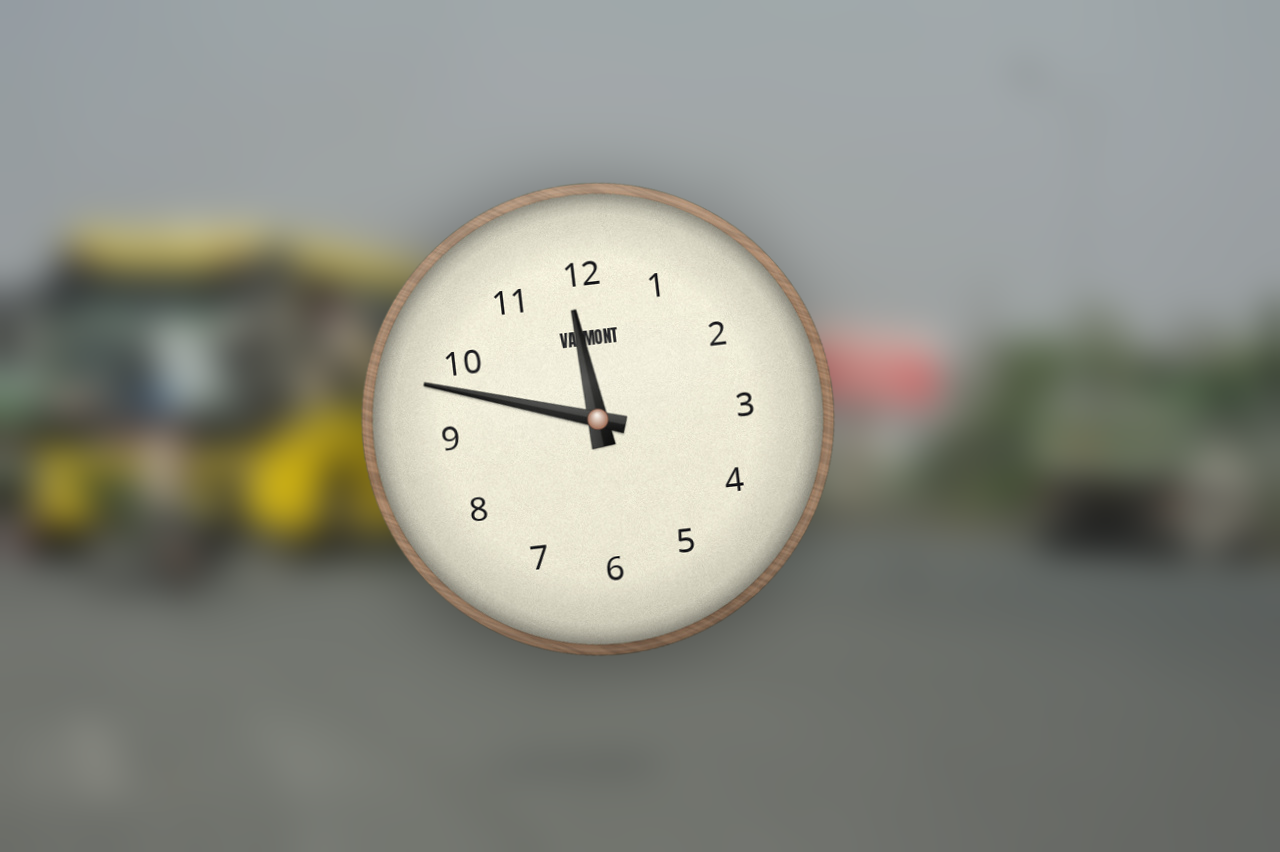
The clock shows 11.48
